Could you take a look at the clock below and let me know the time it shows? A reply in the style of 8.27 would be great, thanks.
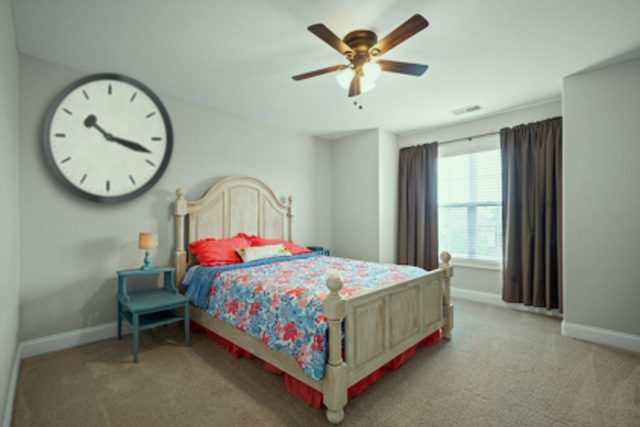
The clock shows 10.18
